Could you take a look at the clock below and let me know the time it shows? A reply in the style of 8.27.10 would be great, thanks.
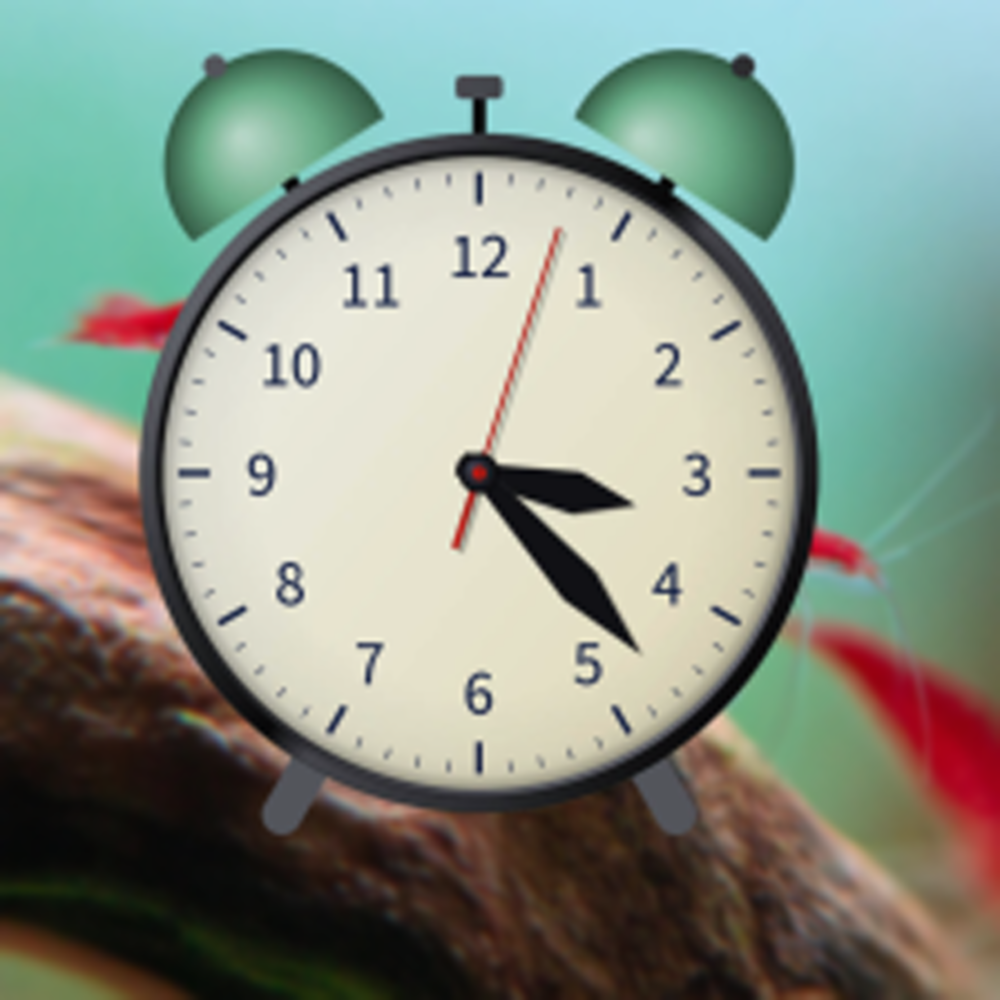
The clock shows 3.23.03
